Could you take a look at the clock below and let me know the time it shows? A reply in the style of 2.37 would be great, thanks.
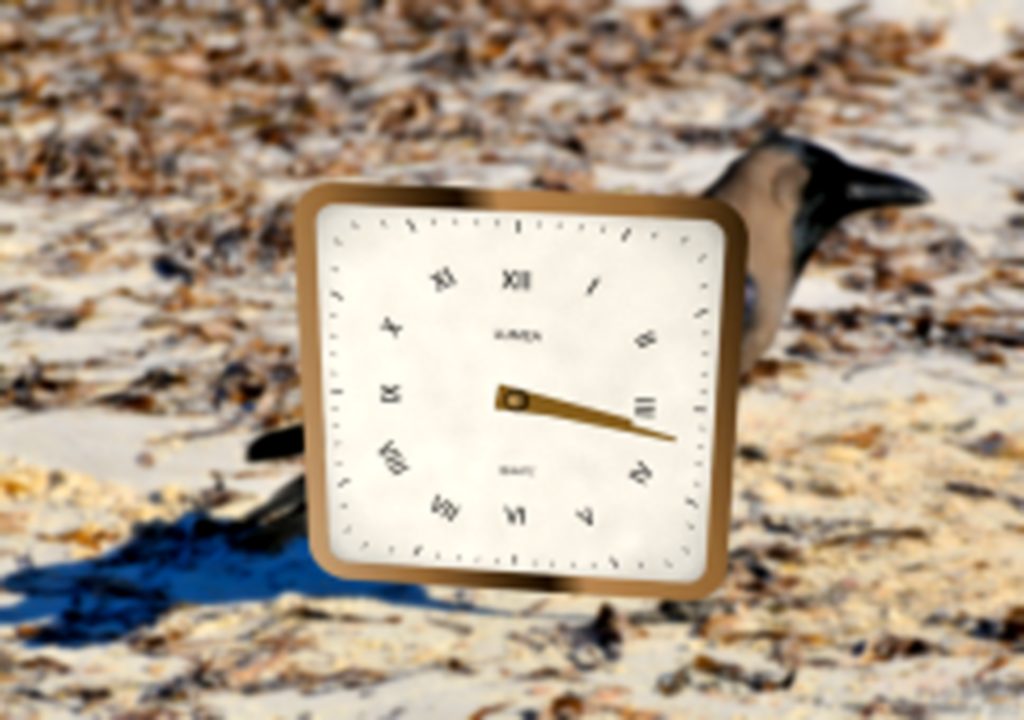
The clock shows 3.17
